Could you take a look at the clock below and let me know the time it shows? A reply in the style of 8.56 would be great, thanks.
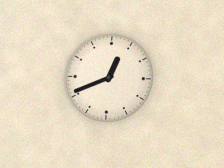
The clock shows 12.41
